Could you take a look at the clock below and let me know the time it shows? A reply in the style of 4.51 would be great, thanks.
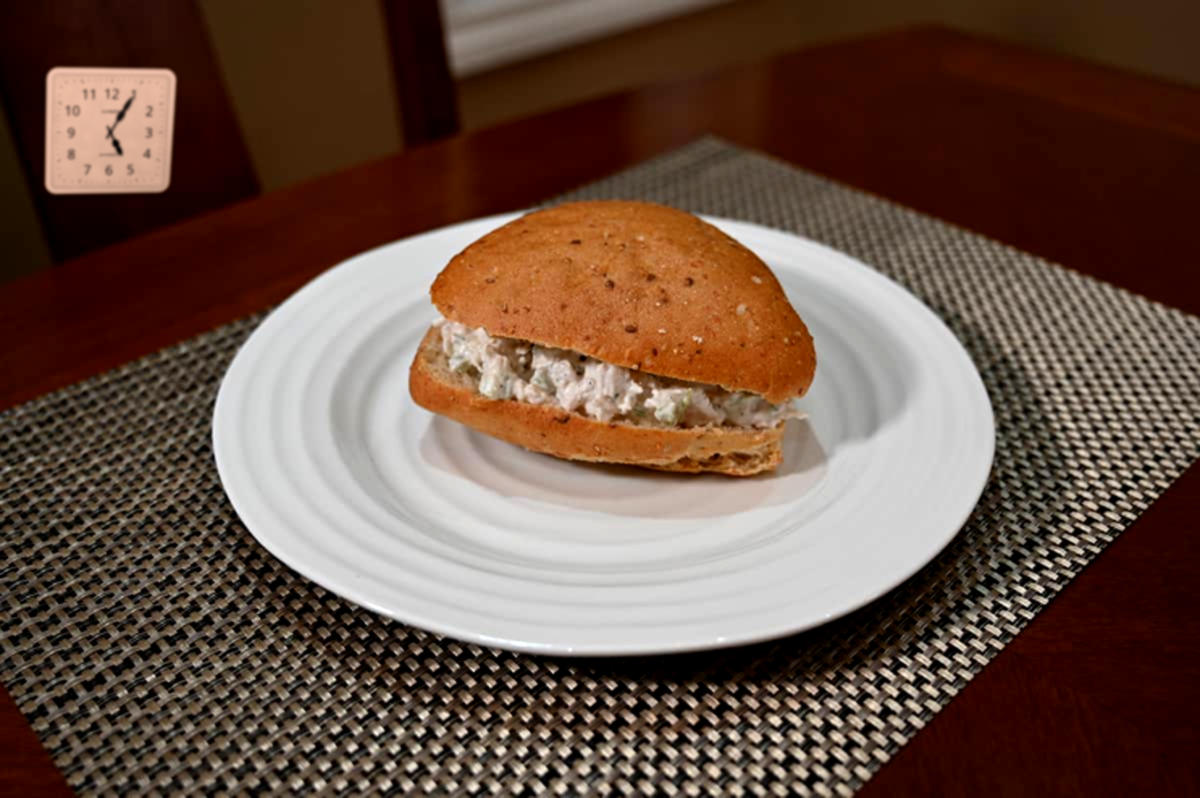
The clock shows 5.05
